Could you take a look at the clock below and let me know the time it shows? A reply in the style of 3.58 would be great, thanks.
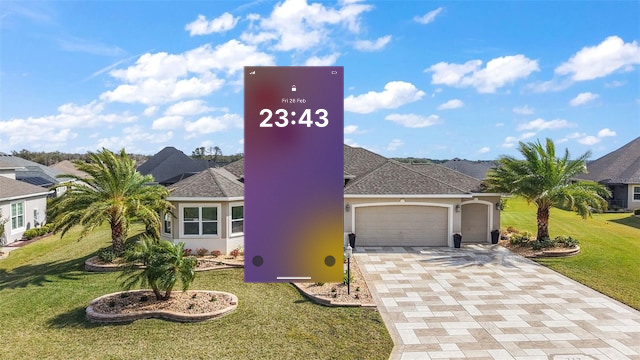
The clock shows 23.43
